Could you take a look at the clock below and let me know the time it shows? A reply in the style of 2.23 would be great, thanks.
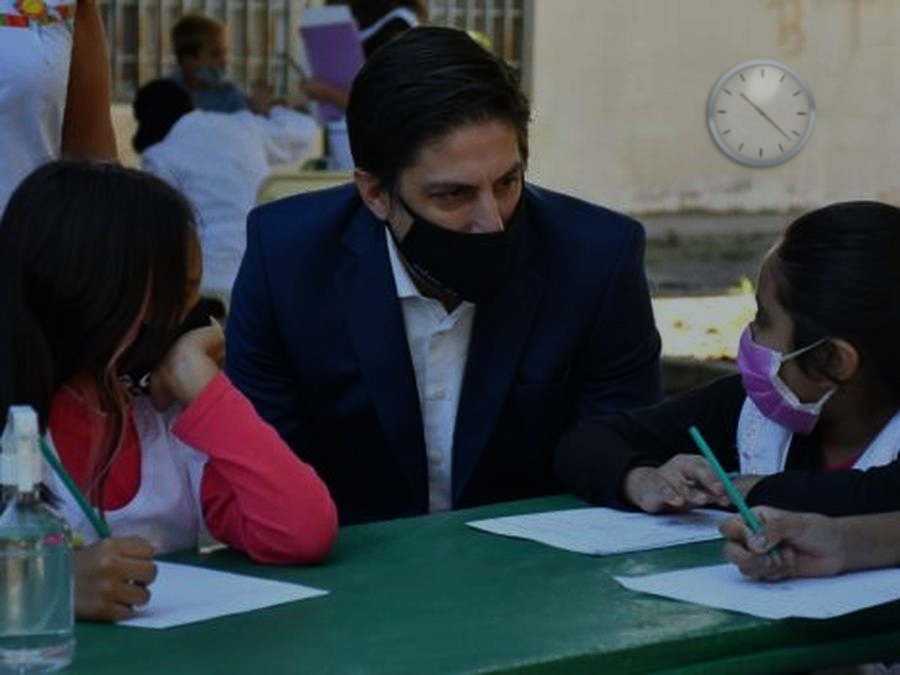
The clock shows 10.22
